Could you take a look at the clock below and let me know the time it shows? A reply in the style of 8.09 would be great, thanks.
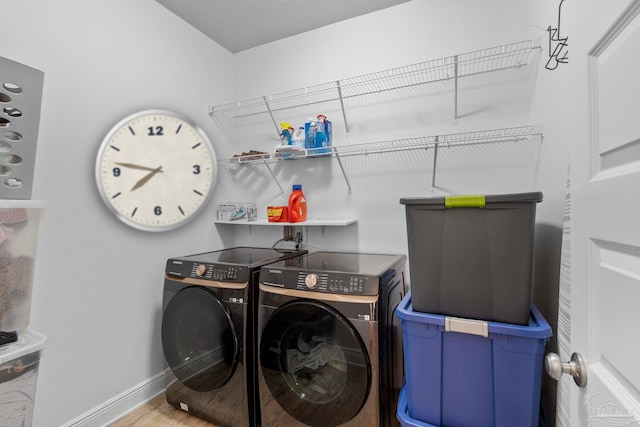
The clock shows 7.47
